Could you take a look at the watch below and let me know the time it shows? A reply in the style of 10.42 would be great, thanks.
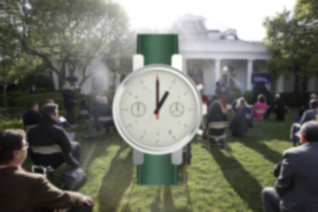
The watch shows 1.00
